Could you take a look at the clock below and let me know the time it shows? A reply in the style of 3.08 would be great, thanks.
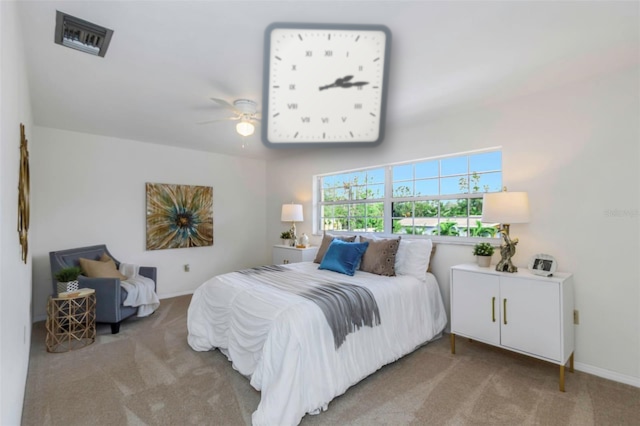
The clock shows 2.14
